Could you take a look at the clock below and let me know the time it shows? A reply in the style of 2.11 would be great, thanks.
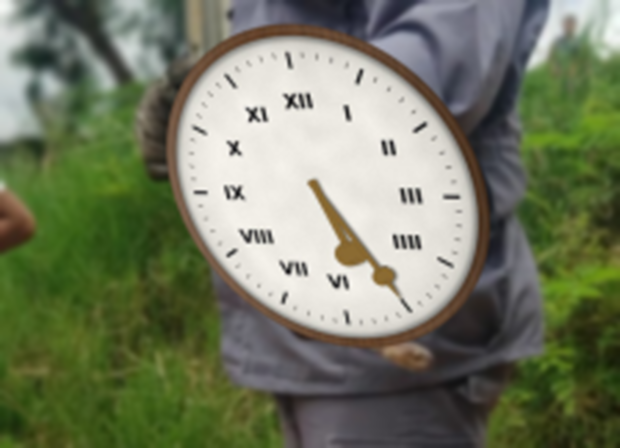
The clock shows 5.25
